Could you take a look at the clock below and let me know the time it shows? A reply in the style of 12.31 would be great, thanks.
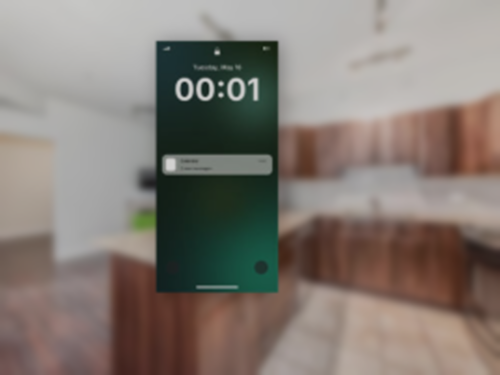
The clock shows 0.01
